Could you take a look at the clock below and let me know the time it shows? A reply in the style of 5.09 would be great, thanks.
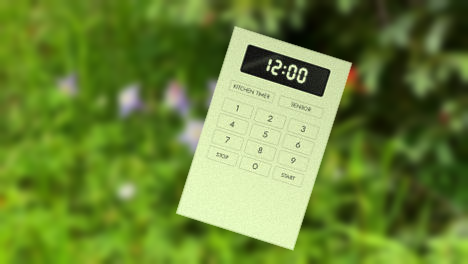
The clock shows 12.00
